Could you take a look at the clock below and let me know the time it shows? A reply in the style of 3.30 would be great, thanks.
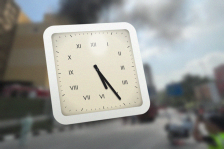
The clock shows 5.25
